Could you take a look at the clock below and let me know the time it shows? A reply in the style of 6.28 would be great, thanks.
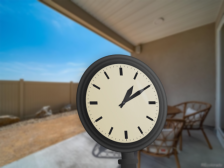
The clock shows 1.10
